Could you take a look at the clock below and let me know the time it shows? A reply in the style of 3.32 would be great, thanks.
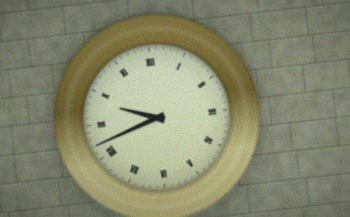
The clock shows 9.42
